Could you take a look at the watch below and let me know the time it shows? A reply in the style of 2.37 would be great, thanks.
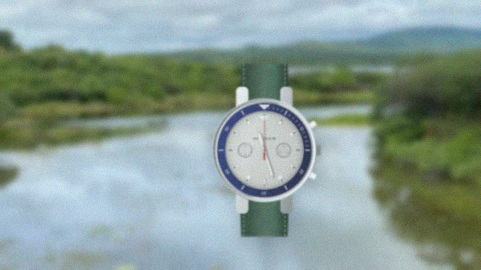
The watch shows 11.27
